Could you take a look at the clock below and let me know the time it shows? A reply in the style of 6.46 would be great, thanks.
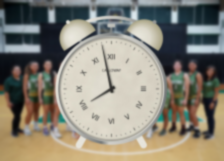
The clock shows 7.58
